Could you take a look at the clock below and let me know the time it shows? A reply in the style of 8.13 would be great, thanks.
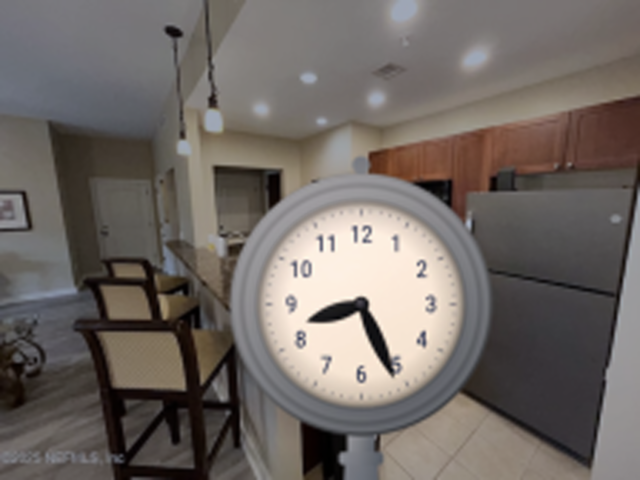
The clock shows 8.26
